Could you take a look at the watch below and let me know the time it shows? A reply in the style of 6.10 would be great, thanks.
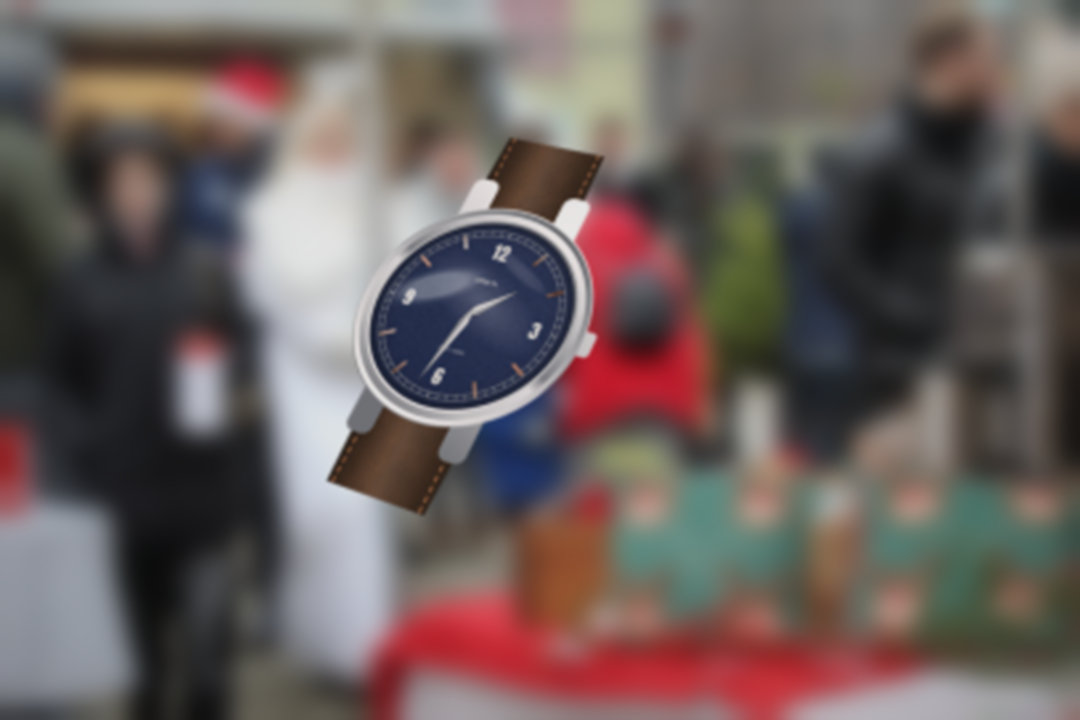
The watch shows 1.32
